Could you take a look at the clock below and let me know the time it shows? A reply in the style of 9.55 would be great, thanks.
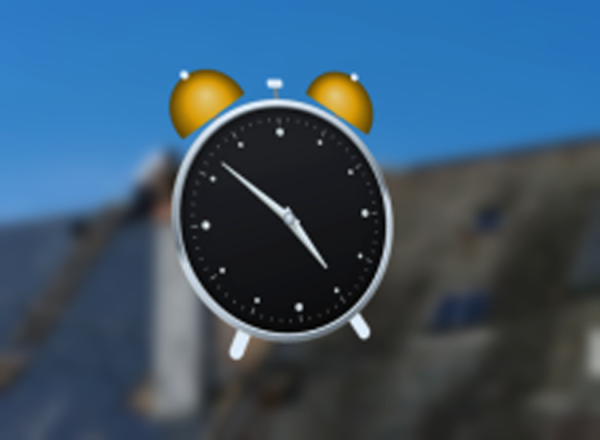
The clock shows 4.52
